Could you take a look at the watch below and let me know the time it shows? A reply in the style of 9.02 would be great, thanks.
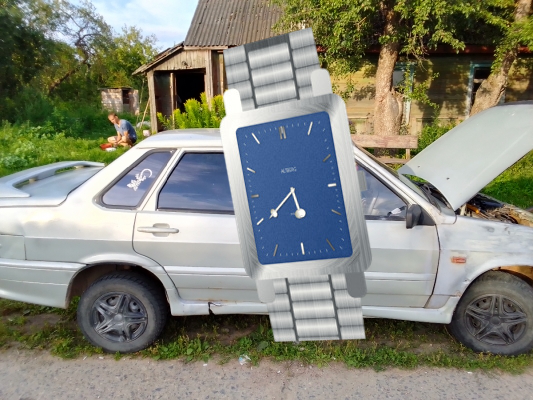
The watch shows 5.39
